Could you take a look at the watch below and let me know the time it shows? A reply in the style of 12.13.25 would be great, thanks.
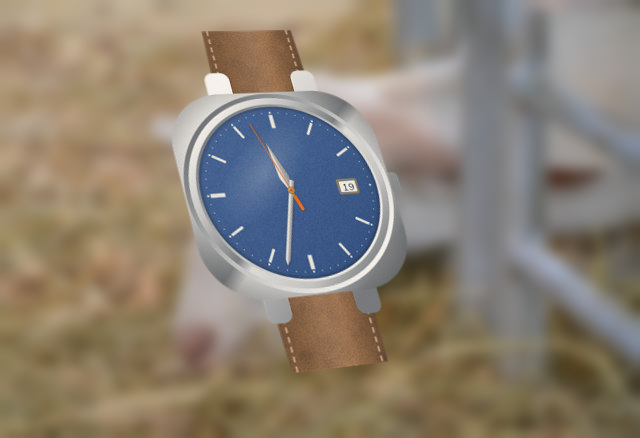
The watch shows 11.32.57
